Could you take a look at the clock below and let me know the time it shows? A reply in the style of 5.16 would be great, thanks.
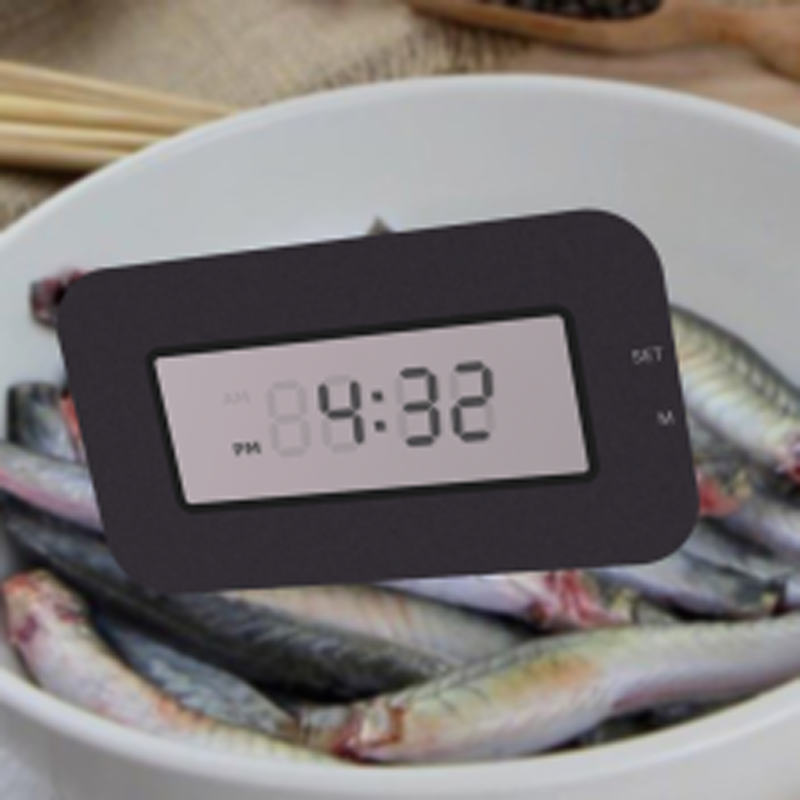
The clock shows 4.32
